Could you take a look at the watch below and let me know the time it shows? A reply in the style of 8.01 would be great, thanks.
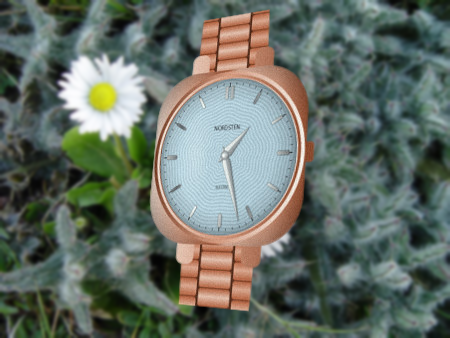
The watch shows 1.27
